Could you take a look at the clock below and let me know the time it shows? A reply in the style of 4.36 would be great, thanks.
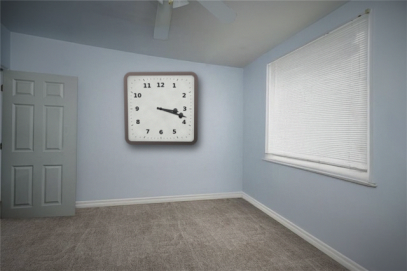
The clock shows 3.18
